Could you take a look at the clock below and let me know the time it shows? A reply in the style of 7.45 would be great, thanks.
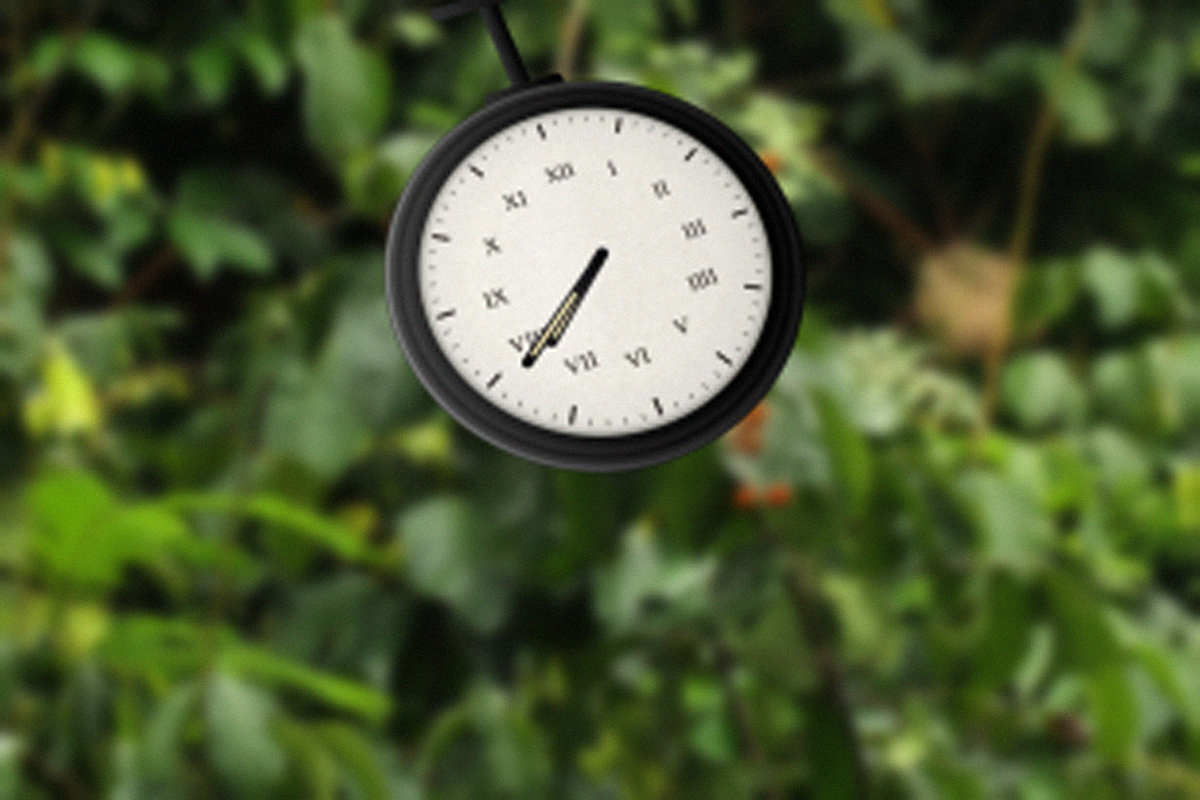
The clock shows 7.39
